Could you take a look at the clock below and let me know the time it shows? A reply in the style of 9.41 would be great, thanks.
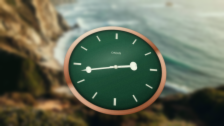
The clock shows 2.43
